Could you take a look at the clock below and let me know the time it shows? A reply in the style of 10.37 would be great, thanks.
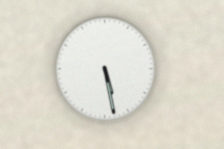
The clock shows 5.28
